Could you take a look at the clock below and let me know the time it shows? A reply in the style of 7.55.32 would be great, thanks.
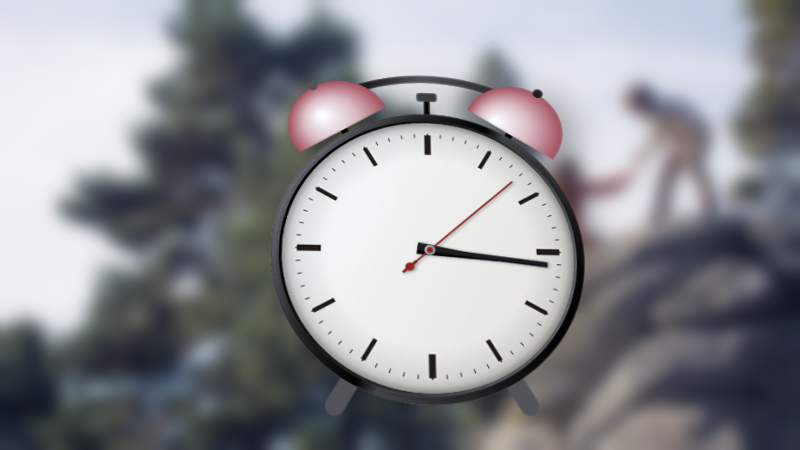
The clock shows 3.16.08
